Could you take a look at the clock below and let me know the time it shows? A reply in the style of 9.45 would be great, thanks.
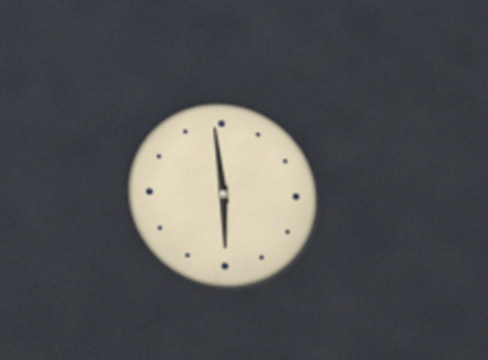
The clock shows 5.59
